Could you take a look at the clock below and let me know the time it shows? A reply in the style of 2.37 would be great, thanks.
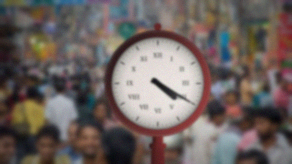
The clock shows 4.20
